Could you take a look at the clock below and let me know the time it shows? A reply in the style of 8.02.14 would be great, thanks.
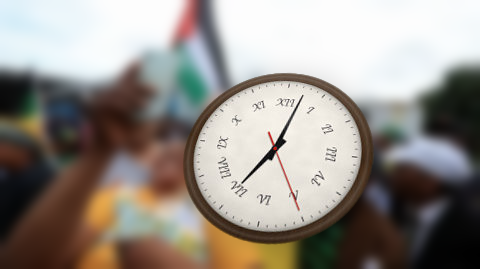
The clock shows 7.02.25
